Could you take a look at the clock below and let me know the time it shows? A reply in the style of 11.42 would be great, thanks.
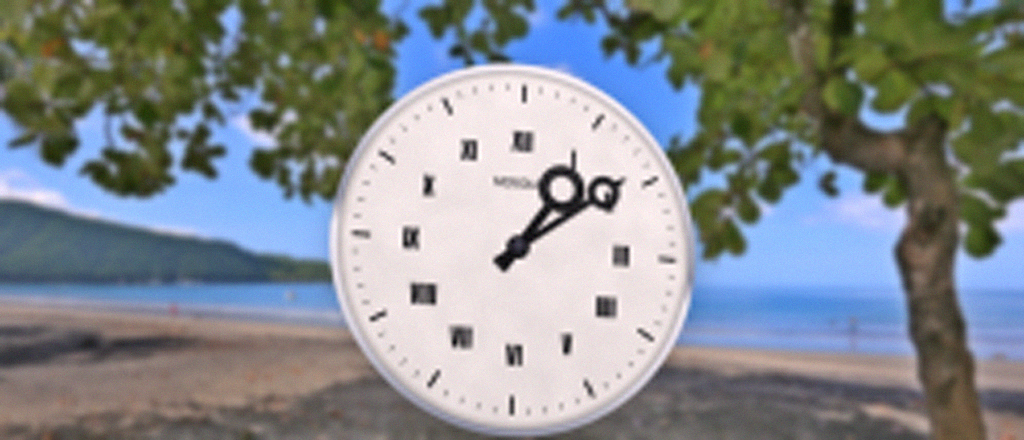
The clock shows 1.09
